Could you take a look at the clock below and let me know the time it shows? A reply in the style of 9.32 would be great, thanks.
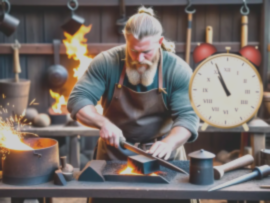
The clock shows 10.56
